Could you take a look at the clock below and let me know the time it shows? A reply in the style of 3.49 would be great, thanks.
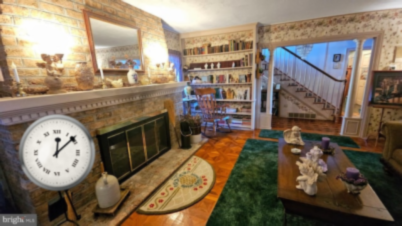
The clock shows 12.08
